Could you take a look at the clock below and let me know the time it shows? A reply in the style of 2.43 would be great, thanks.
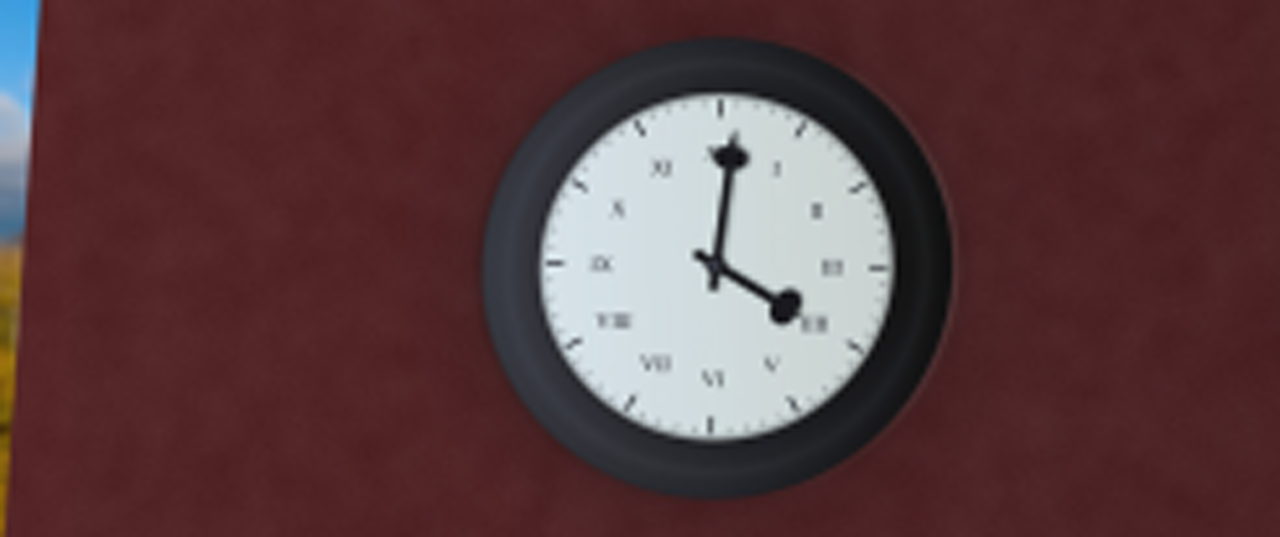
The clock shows 4.01
